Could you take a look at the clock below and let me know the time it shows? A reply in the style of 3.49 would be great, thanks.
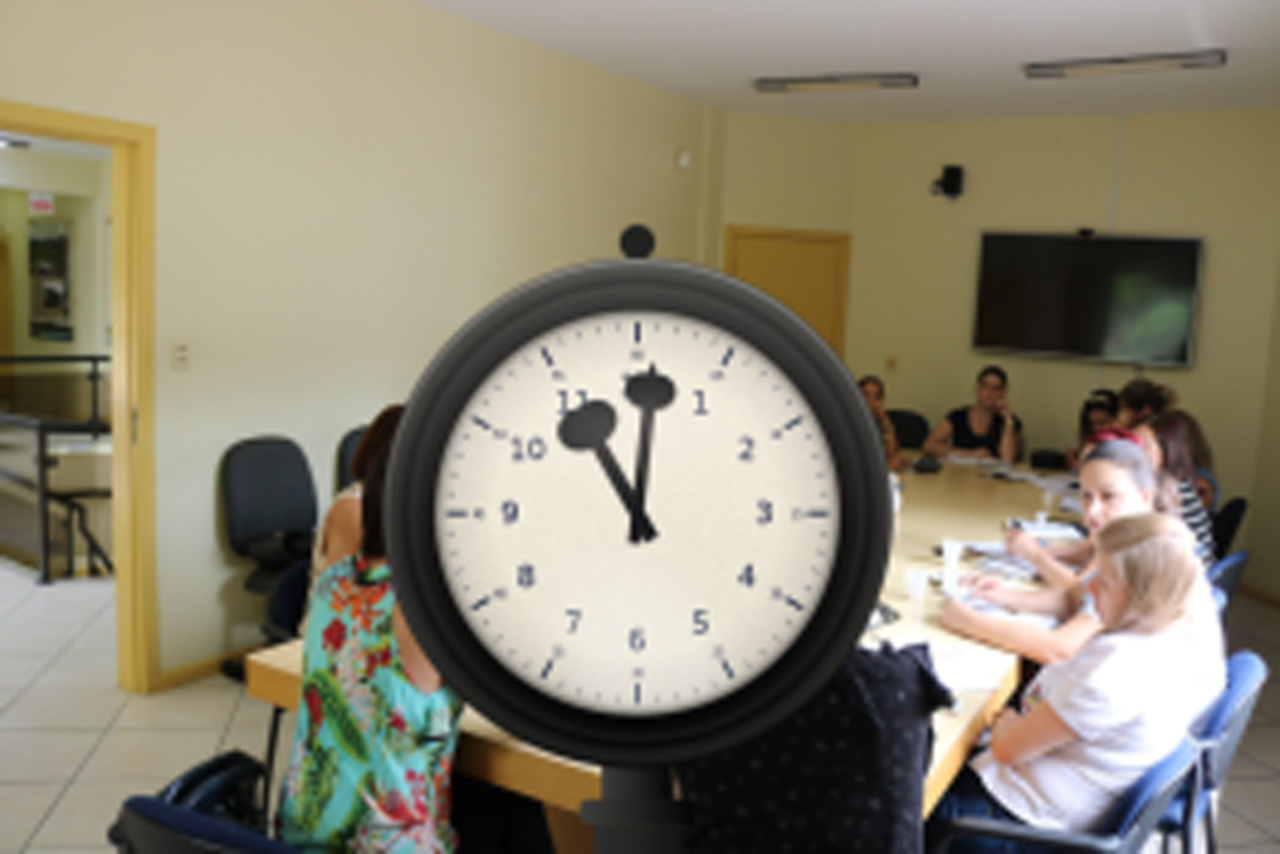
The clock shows 11.01
